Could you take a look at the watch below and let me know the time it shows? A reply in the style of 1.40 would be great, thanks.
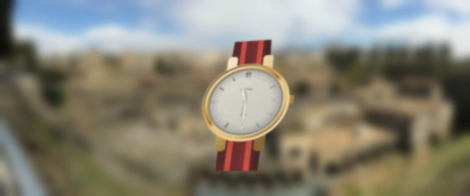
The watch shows 11.30
